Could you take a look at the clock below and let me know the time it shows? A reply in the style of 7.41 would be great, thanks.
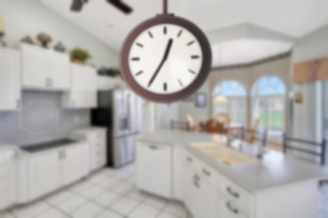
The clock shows 12.35
